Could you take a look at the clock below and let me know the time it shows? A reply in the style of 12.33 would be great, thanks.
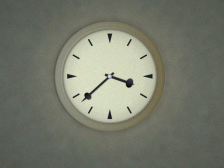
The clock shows 3.38
